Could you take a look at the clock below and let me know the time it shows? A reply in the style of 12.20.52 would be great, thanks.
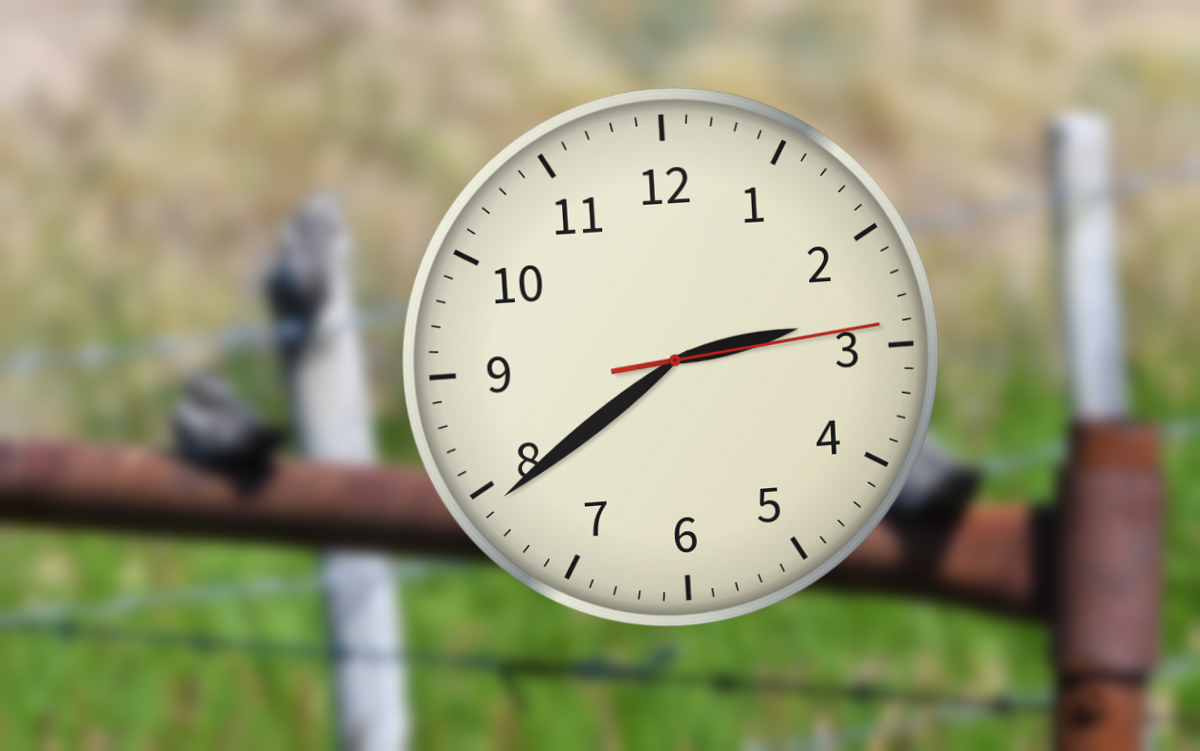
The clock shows 2.39.14
